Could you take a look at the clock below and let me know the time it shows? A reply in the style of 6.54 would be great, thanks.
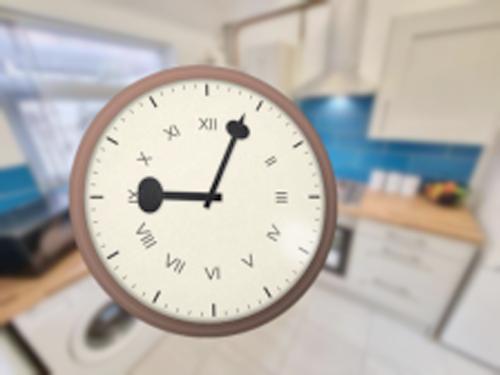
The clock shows 9.04
